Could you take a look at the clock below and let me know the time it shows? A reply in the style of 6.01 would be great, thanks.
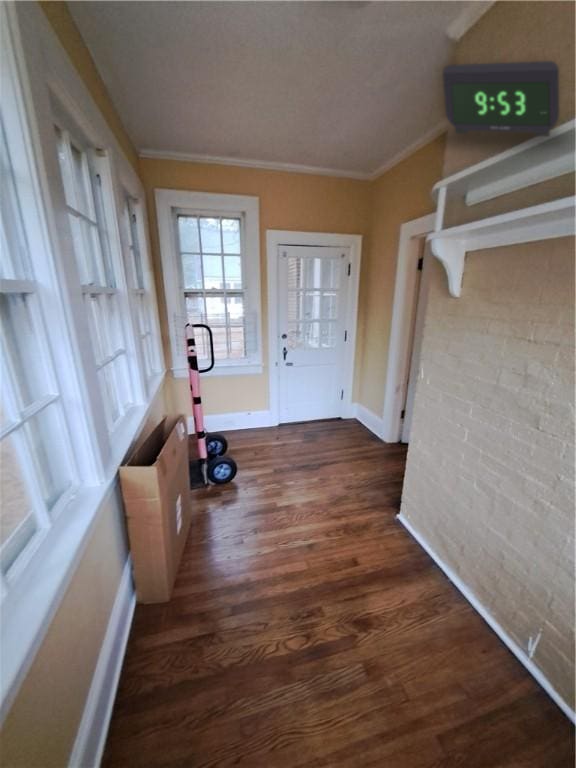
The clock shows 9.53
